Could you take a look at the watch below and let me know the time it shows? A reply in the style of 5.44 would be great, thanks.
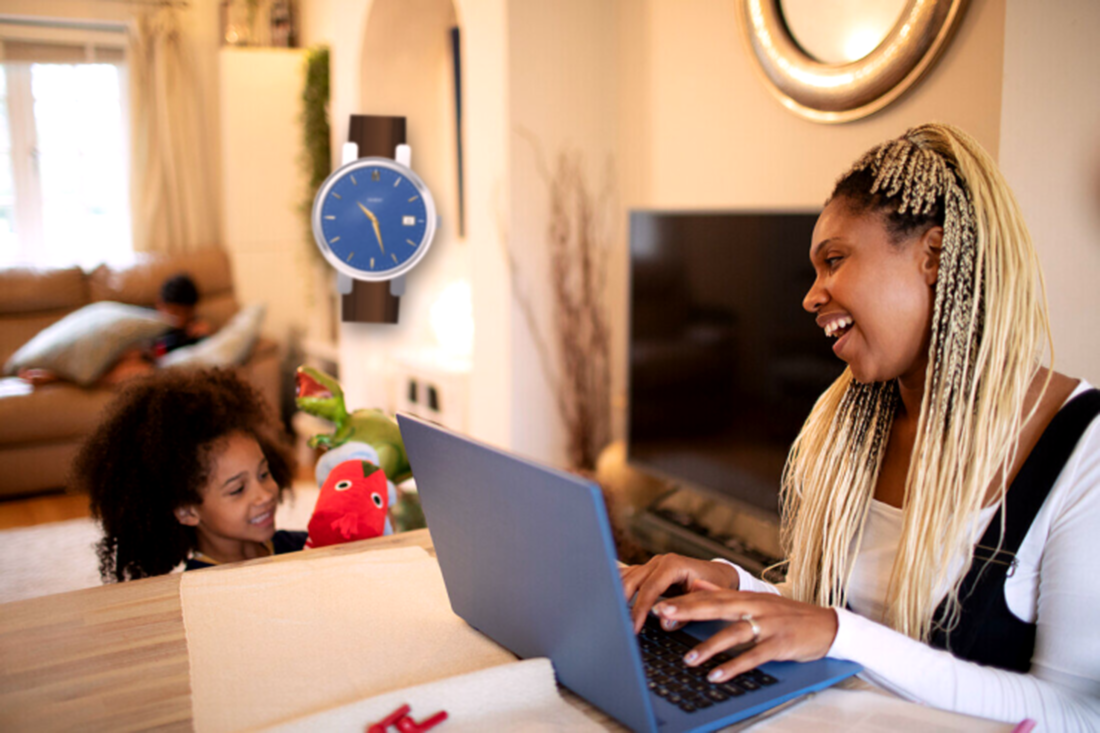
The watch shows 10.27
